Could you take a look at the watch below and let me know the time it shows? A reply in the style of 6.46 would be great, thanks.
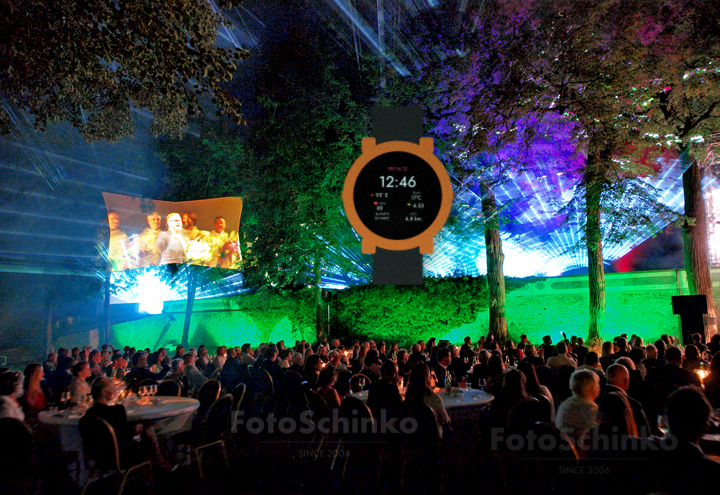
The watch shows 12.46
